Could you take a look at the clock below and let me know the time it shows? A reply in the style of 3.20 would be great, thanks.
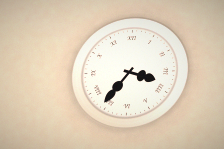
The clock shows 3.36
